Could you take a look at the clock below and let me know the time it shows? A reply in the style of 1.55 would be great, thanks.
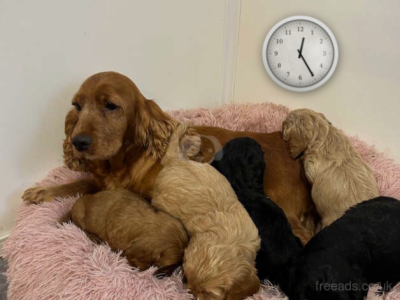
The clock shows 12.25
